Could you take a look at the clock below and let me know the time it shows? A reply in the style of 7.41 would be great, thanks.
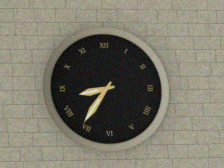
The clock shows 8.36
